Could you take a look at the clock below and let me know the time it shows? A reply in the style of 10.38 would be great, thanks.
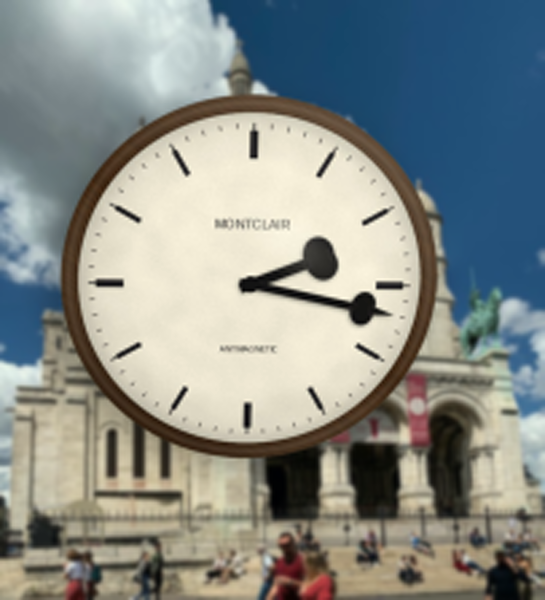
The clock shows 2.17
